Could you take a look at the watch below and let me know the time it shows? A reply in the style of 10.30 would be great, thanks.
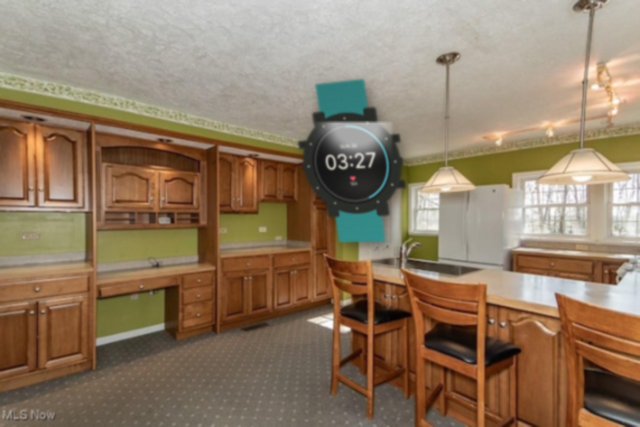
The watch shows 3.27
